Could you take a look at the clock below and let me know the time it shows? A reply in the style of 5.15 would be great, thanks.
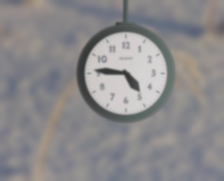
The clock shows 4.46
